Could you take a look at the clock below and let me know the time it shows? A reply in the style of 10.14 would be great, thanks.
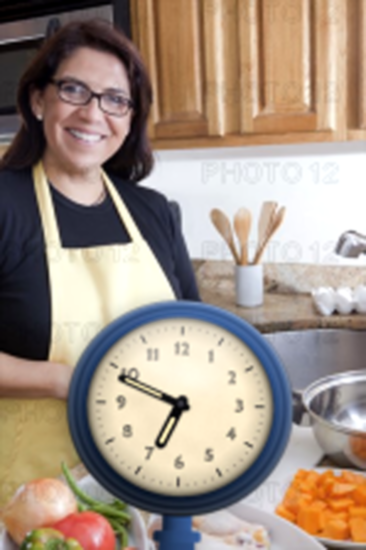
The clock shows 6.49
